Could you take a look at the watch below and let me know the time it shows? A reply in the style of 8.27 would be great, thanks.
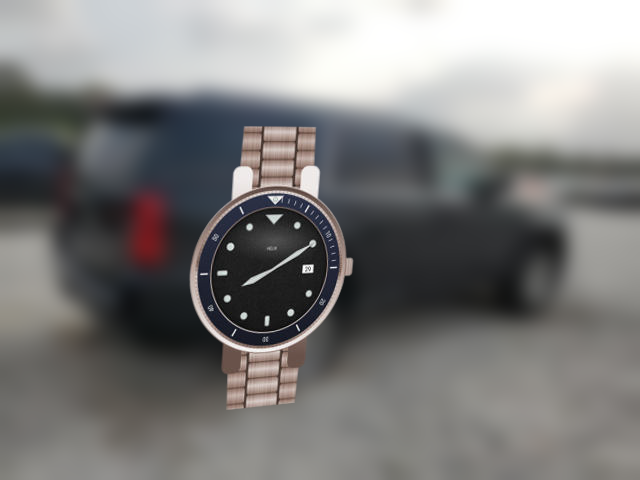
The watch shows 8.10
